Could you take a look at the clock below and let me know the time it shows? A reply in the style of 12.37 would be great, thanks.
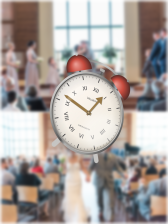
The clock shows 12.47
